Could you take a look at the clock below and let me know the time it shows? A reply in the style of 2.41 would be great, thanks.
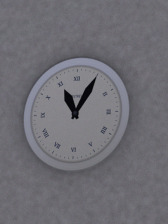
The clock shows 11.05
